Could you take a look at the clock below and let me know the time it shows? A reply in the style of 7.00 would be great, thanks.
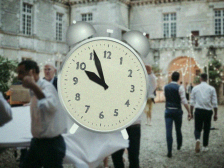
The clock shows 9.56
